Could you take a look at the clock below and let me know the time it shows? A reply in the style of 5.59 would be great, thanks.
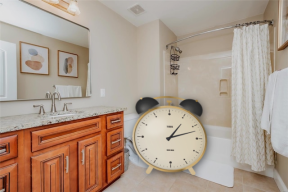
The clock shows 1.12
